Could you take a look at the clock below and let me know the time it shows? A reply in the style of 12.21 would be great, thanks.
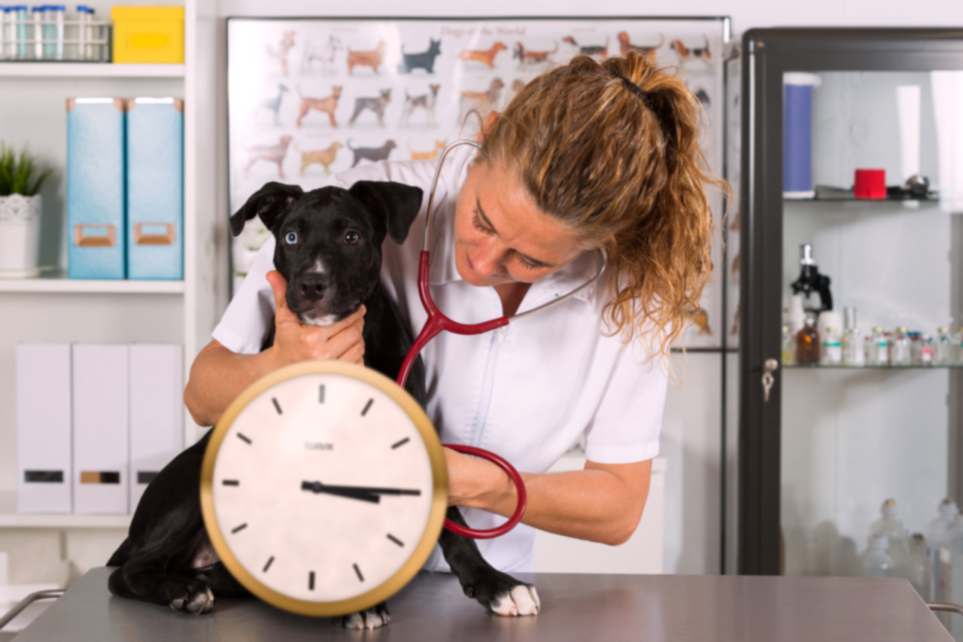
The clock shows 3.15
